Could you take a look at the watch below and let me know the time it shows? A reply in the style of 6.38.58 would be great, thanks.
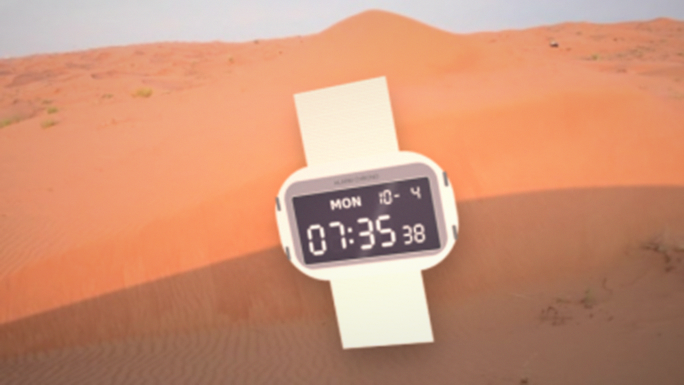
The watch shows 7.35.38
